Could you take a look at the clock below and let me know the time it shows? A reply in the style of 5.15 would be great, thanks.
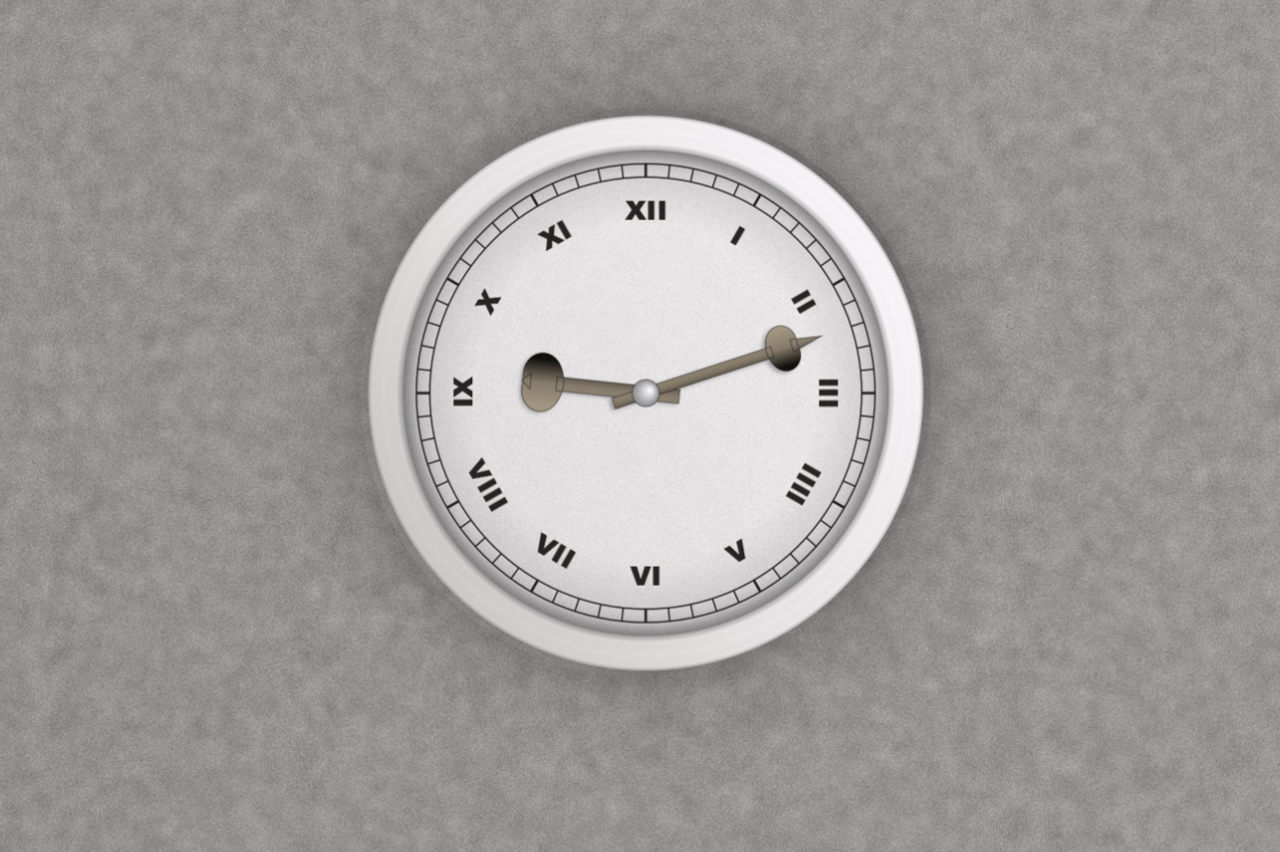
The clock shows 9.12
